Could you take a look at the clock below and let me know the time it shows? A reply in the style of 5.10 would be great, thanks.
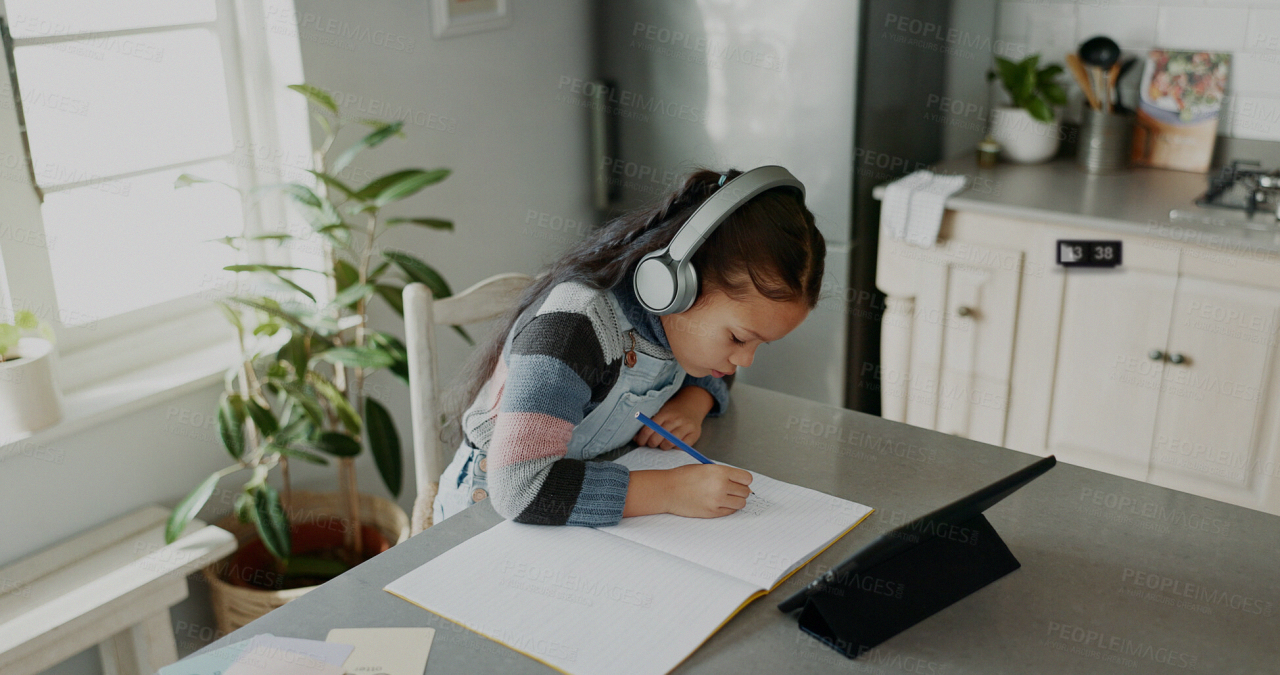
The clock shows 13.38
